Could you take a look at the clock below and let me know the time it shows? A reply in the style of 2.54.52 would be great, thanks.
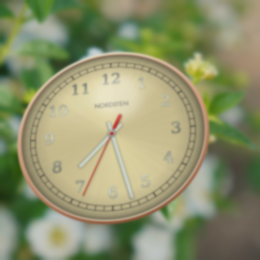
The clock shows 7.27.34
